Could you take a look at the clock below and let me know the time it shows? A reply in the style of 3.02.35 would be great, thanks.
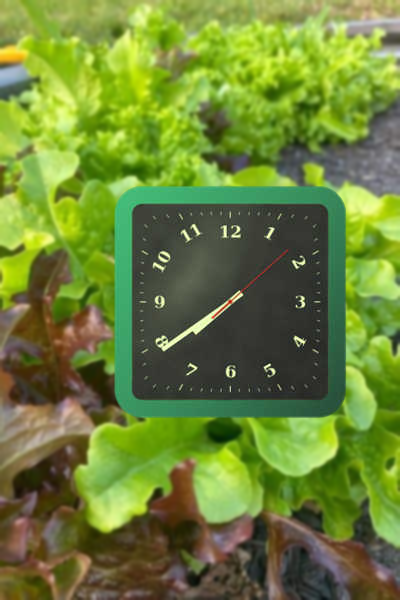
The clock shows 7.39.08
